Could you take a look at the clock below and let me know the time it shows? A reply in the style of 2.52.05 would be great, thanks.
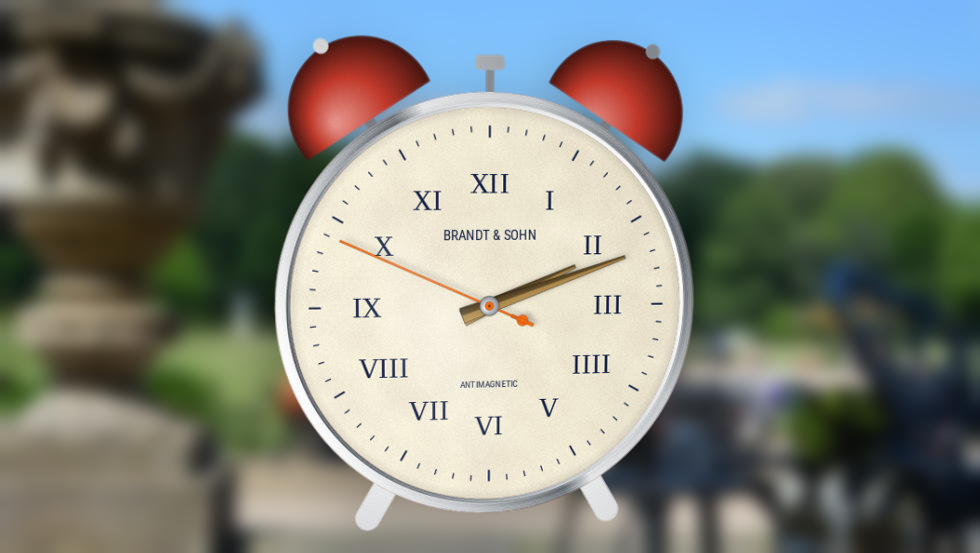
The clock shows 2.11.49
